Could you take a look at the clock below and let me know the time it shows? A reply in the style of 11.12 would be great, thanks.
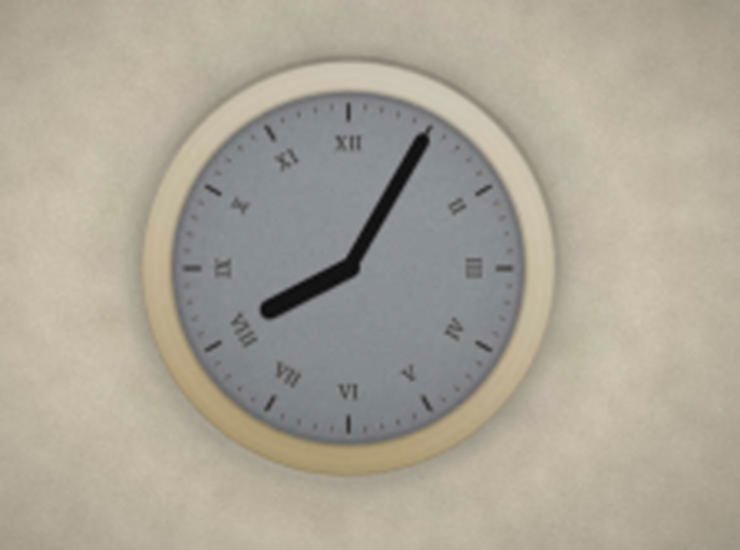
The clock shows 8.05
